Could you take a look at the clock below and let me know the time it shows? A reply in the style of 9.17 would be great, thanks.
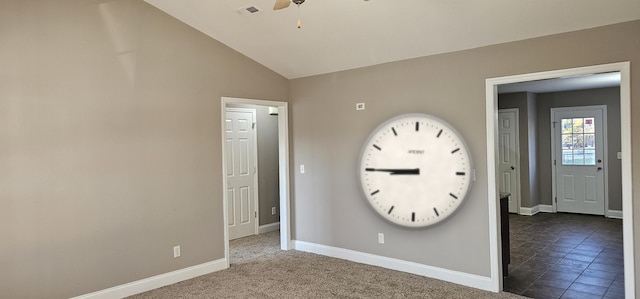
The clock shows 8.45
